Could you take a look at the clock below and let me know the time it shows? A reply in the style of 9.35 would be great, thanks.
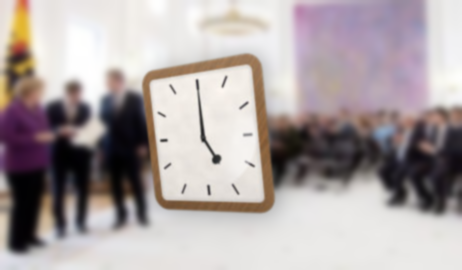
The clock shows 5.00
